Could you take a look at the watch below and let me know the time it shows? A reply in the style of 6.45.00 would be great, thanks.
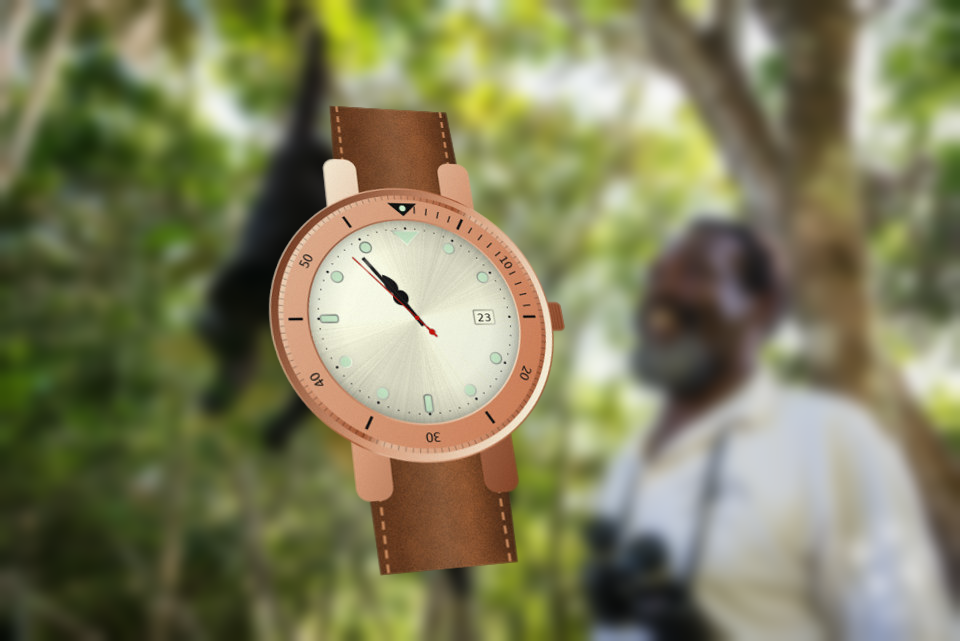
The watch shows 10.53.53
